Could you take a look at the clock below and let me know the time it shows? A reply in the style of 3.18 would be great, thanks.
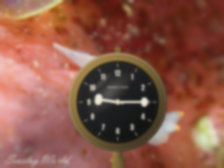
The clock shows 9.15
